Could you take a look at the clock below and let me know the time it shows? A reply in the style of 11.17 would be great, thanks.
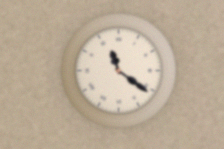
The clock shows 11.21
